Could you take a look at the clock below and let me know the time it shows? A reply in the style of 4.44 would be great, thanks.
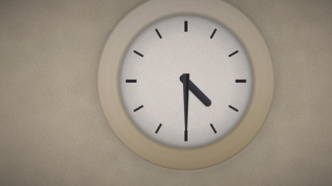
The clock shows 4.30
